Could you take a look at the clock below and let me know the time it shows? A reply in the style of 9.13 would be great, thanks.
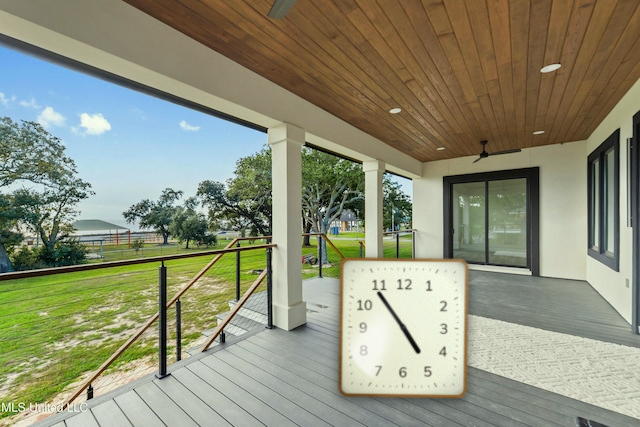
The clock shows 4.54
